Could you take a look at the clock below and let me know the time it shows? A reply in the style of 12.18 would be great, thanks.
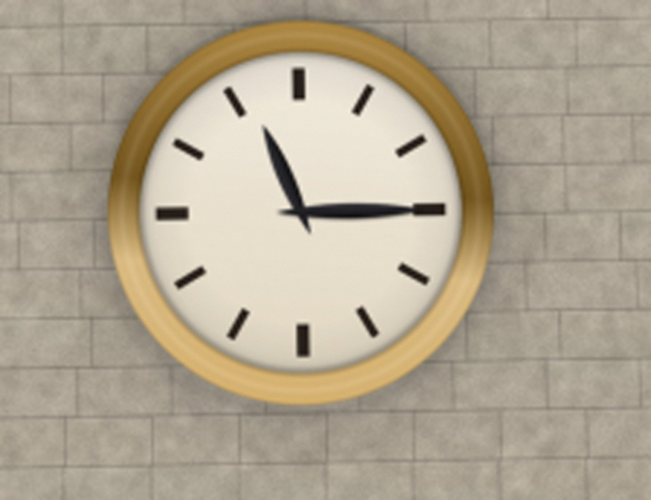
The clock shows 11.15
